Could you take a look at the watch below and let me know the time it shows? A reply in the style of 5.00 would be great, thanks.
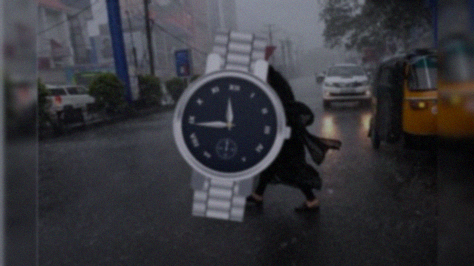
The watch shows 11.44
